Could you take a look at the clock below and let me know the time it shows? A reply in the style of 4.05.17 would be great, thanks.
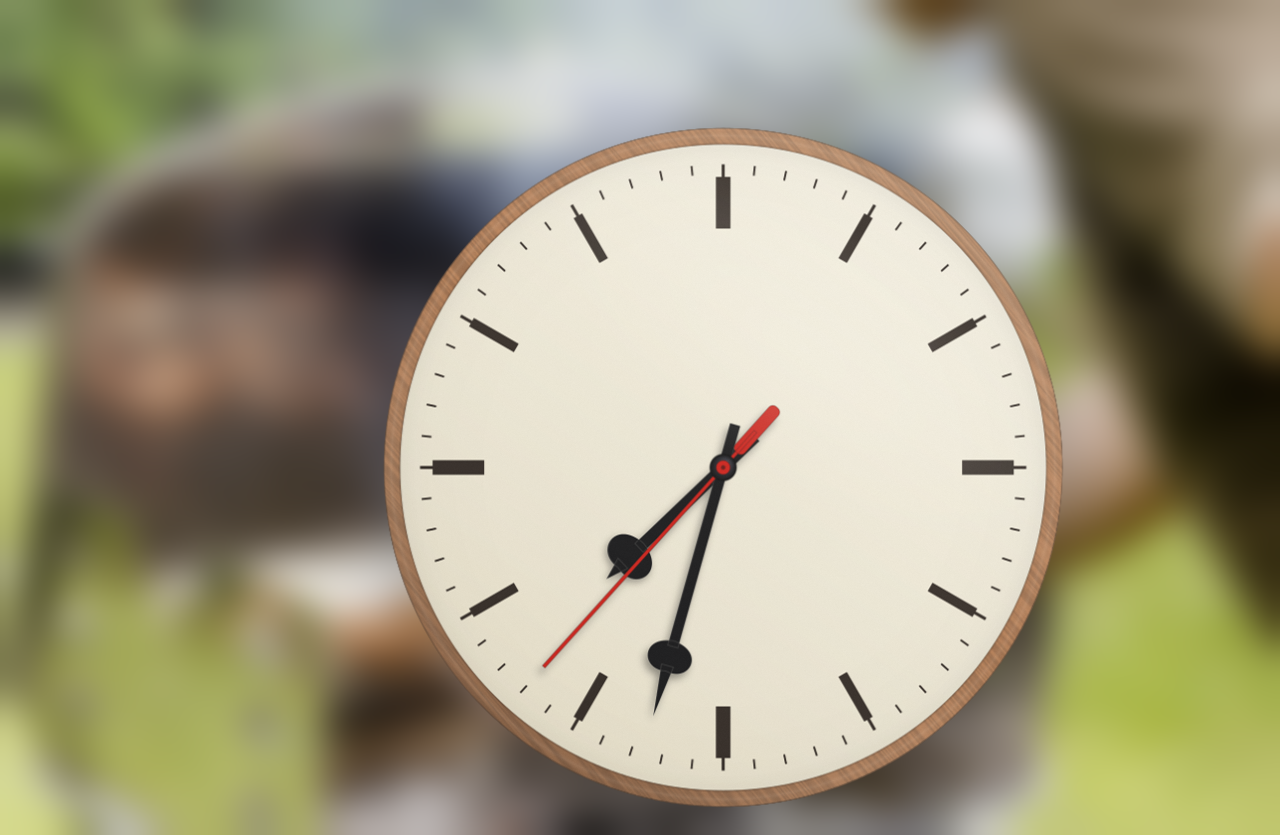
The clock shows 7.32.37
